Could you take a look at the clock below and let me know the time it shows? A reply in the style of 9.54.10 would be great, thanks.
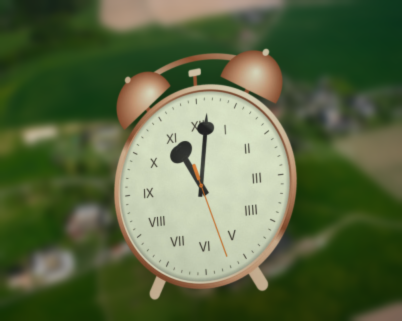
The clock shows 11.01.27
